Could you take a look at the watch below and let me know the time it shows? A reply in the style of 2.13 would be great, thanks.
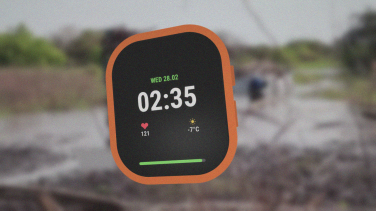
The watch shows 2.35
